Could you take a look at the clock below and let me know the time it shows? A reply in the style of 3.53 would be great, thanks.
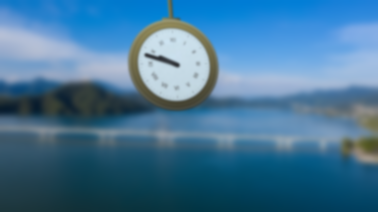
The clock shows 9.48
